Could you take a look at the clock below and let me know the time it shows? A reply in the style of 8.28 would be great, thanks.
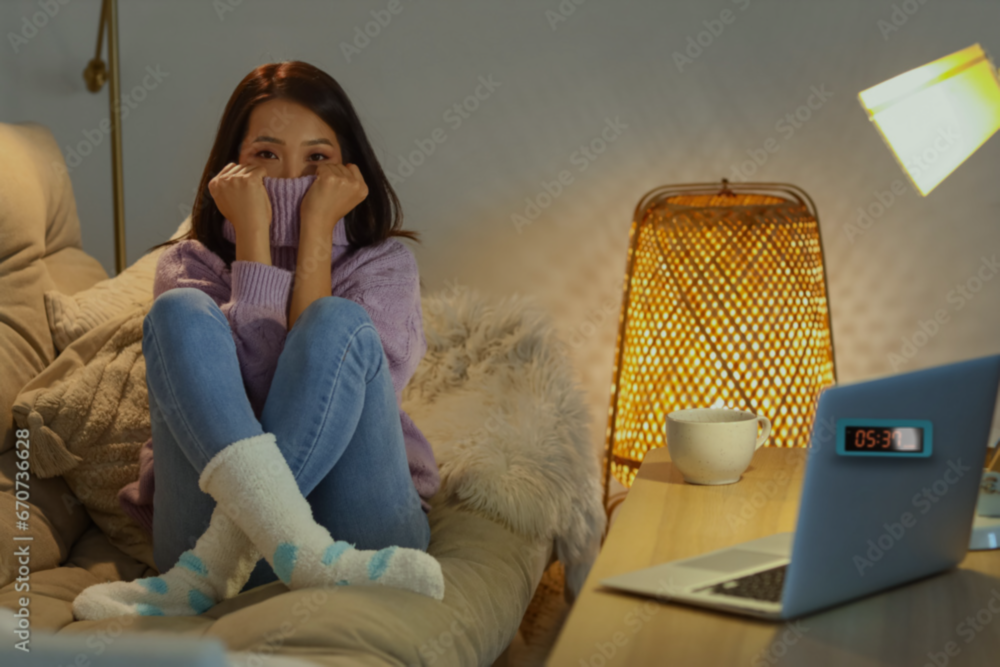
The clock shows 5.37
